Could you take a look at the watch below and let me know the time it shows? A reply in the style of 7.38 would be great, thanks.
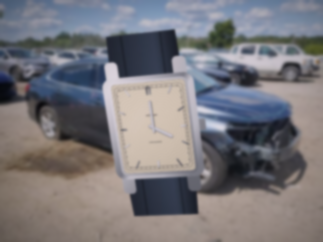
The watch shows 4.00
